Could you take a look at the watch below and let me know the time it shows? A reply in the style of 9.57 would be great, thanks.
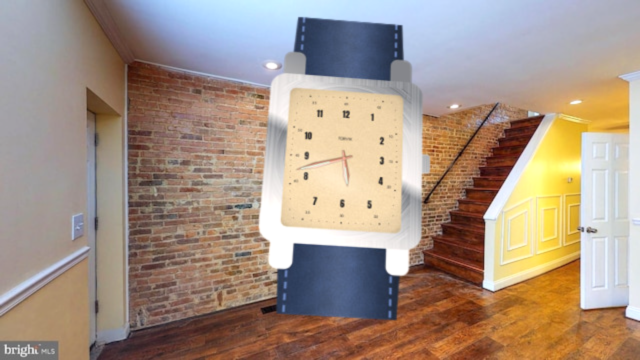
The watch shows 5.42
